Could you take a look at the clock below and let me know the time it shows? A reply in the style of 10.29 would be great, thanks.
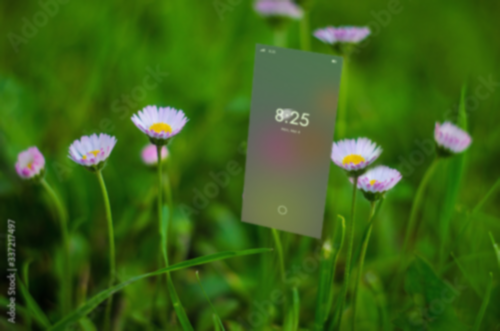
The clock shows 8.25
